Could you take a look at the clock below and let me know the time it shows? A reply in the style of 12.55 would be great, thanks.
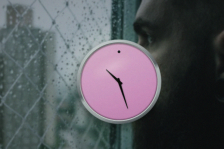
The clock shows 10.27
